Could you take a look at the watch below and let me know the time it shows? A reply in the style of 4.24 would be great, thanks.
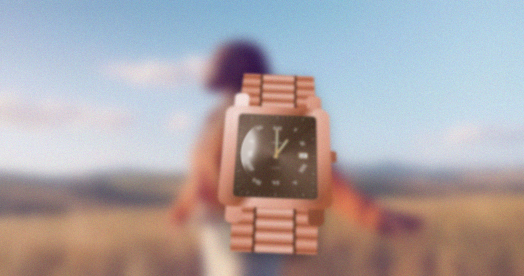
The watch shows 1.00
